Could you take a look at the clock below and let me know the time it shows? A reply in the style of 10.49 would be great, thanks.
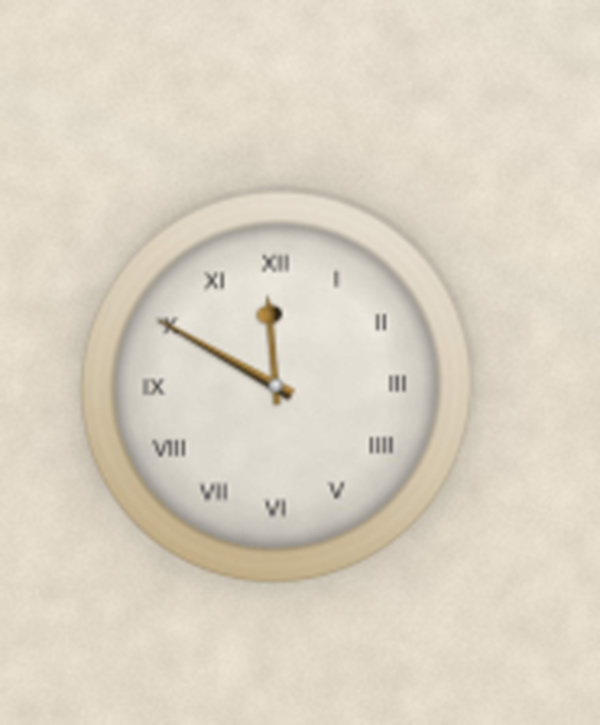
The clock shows 11.50
